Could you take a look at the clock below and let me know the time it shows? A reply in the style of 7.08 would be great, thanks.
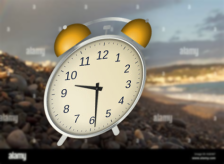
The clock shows 9.29
